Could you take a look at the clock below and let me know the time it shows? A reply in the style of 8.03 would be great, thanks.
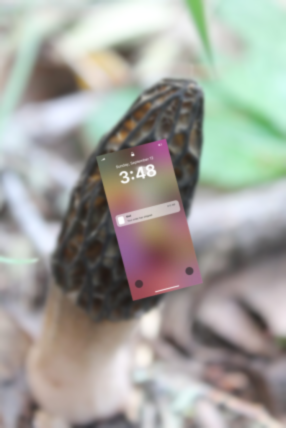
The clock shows 3.48
